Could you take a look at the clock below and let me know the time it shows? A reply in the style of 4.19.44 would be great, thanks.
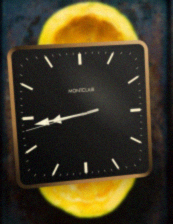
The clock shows 8.43.43
